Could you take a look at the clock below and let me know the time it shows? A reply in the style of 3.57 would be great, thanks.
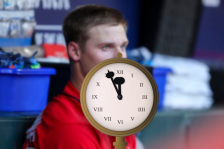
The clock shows 11.56
